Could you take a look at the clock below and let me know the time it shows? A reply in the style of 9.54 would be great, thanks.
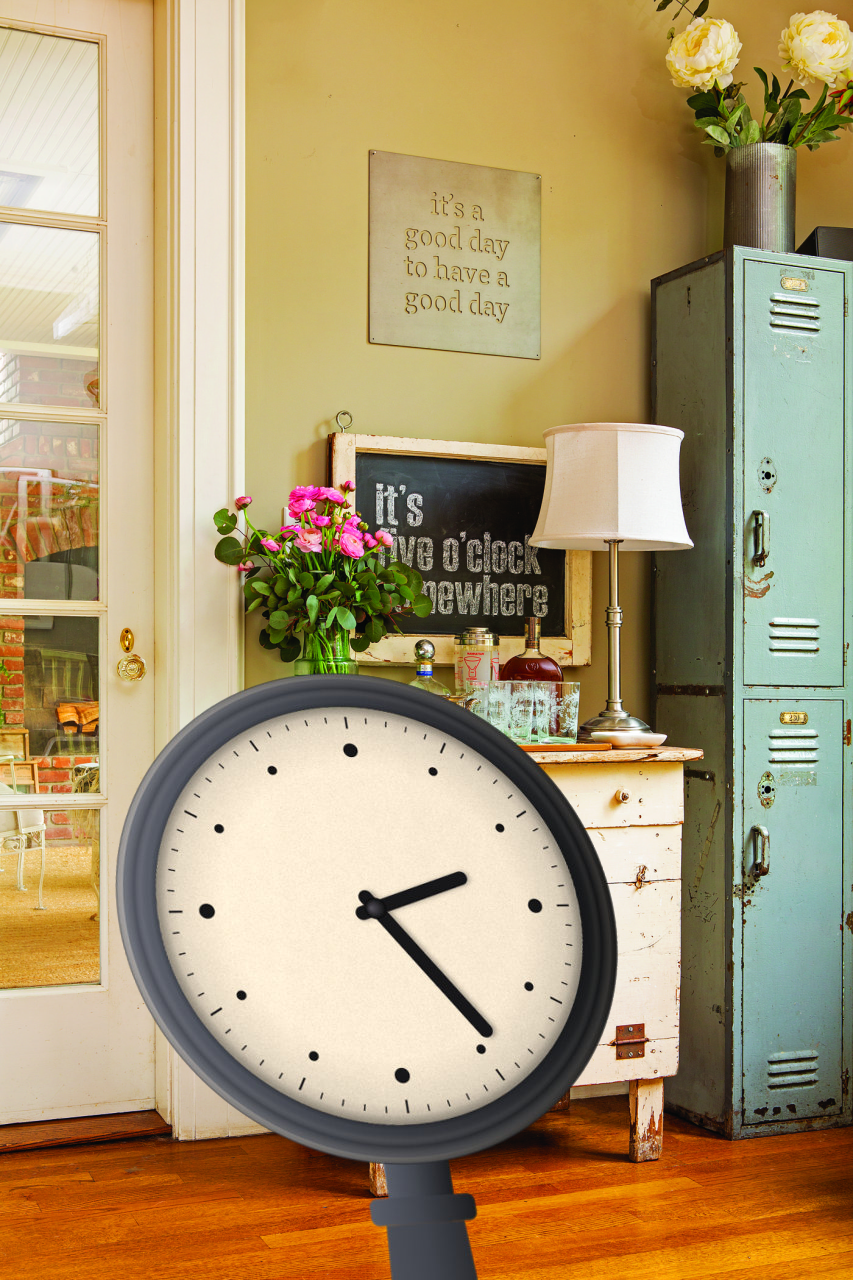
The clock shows 2.24
